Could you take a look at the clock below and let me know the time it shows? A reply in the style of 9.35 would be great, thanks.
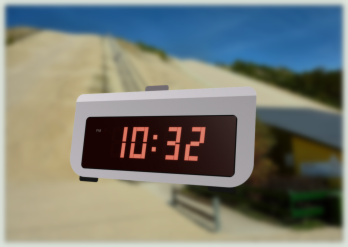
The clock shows 10.32
